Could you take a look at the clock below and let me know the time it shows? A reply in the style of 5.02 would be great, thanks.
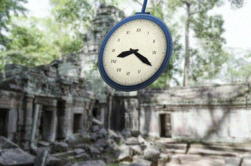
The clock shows 8.20
